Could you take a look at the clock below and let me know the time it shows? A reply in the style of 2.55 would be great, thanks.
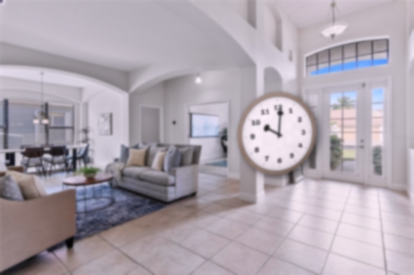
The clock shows 10.01
